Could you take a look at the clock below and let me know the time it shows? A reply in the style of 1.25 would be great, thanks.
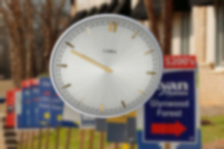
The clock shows 9.49
